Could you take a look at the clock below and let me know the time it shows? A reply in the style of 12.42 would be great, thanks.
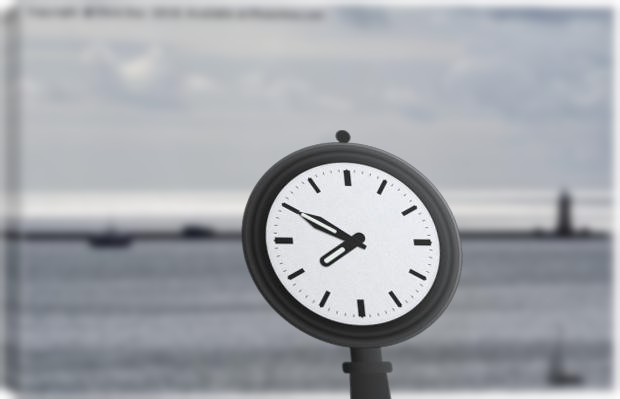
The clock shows 7.50
